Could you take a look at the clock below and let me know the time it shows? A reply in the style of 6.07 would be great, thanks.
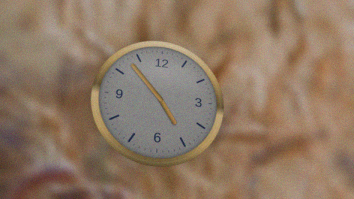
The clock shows 4.53
